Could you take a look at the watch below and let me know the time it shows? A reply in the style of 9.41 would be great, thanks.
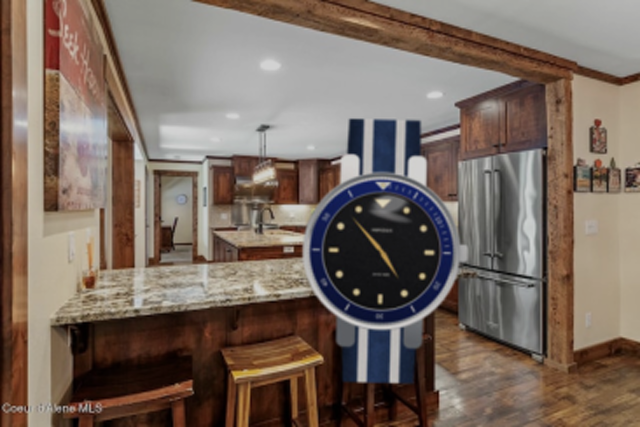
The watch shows 4.53
